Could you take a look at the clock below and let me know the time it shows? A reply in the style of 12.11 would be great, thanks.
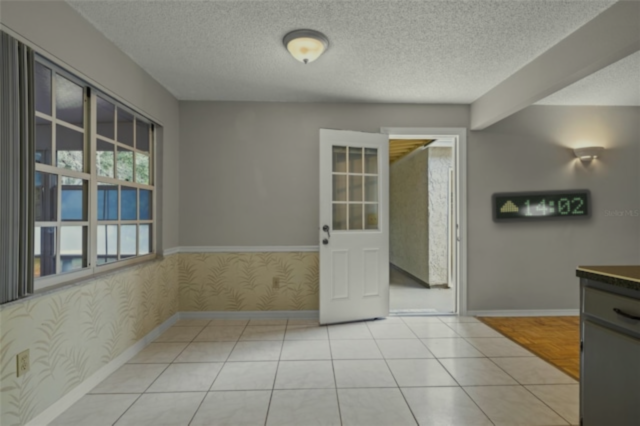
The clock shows 14.02
